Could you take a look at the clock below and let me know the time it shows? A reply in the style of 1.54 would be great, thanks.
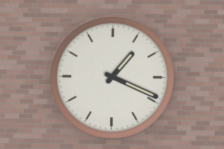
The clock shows 1.19
